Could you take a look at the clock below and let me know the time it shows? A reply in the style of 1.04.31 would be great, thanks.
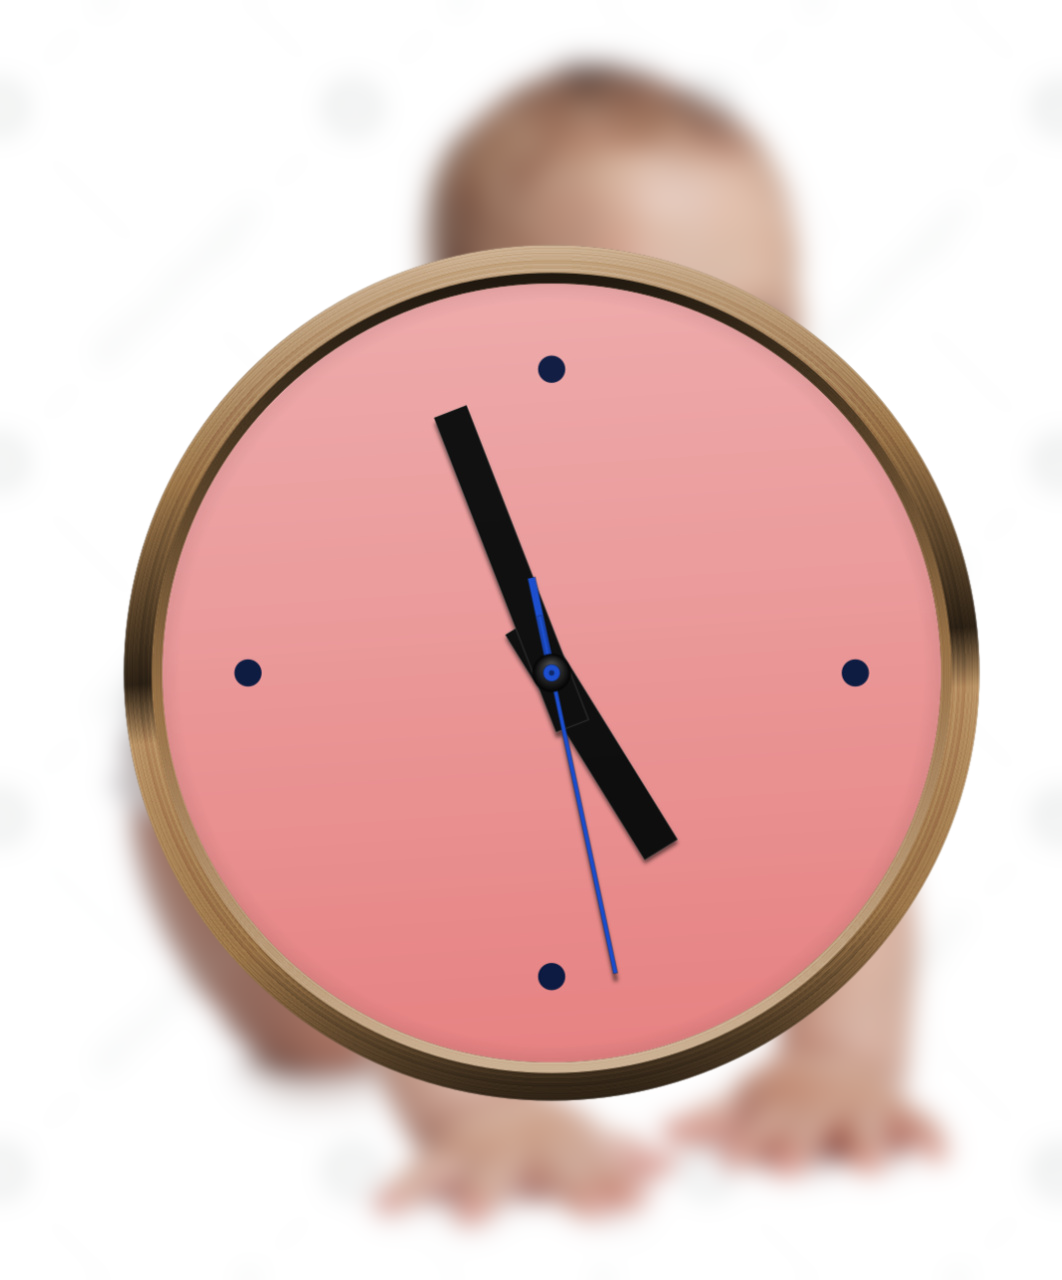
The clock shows 4.56.28
